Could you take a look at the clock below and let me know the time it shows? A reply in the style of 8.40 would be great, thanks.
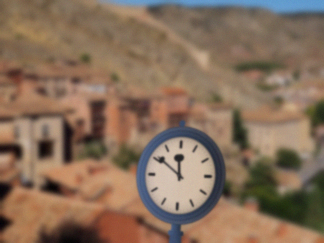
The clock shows 11.51
